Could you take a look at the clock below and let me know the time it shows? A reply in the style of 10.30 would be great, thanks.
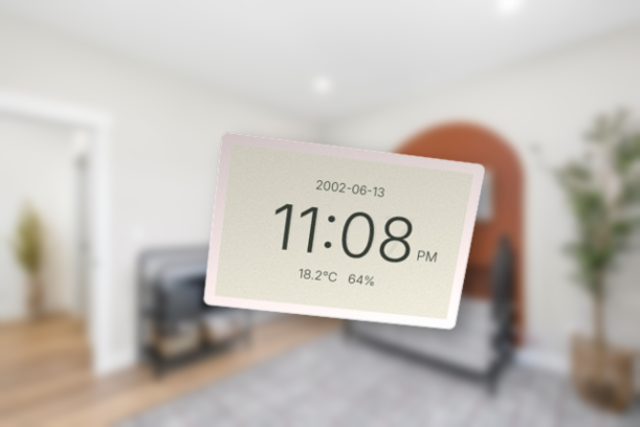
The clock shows 11.08
